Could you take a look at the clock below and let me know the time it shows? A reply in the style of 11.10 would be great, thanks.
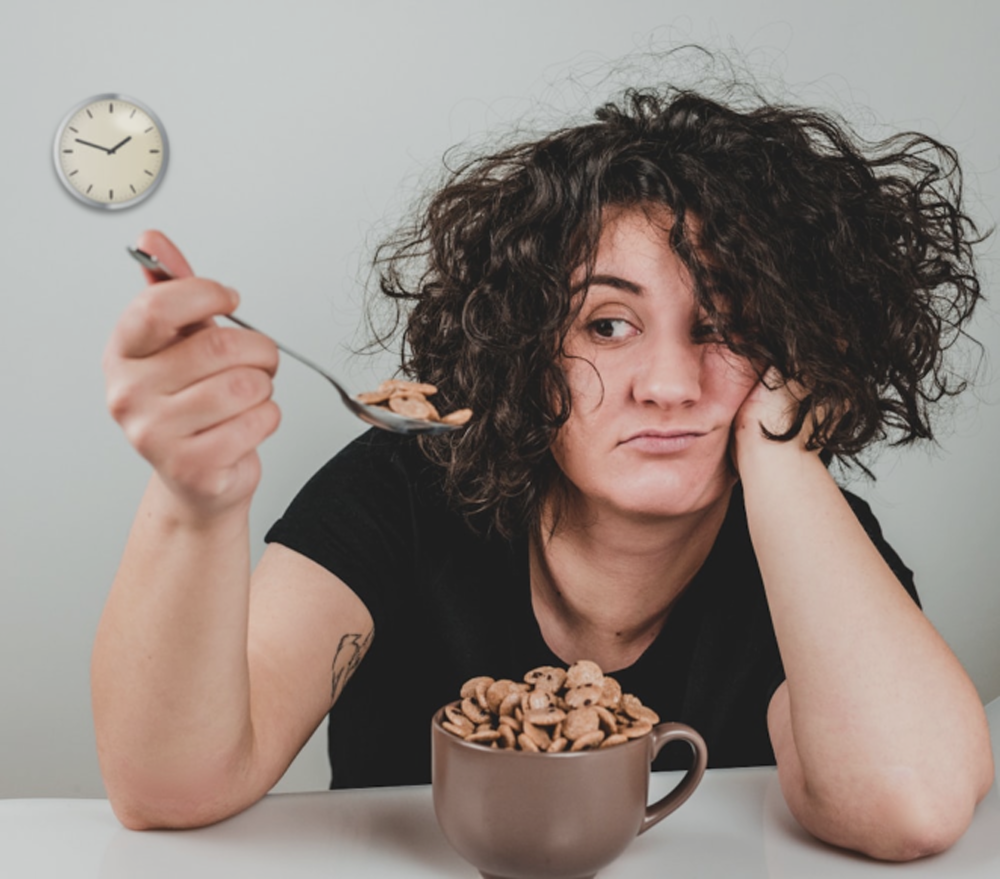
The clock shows 1.48
